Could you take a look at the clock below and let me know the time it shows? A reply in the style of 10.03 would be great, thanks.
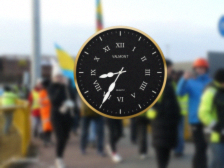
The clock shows 8.35
